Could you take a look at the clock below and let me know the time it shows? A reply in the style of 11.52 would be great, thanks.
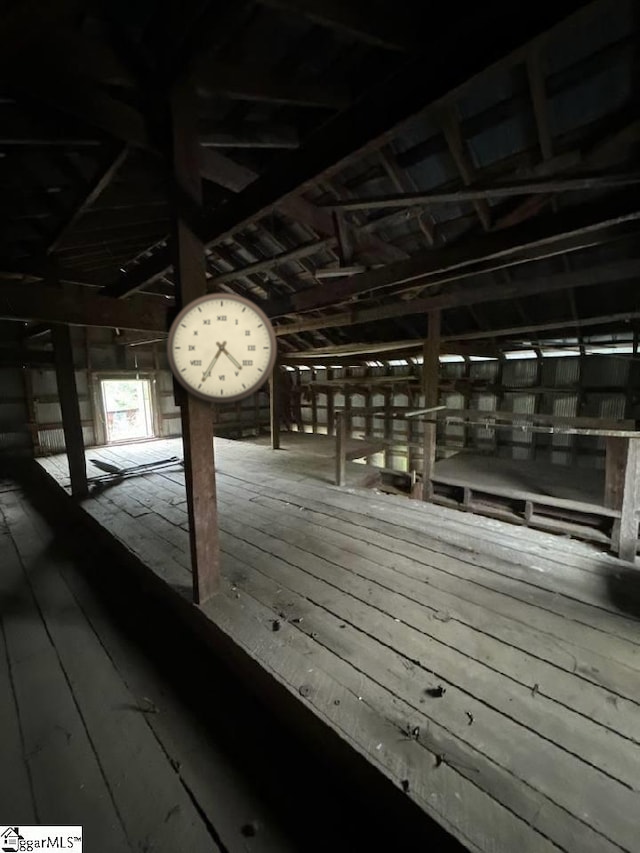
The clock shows 4.35
